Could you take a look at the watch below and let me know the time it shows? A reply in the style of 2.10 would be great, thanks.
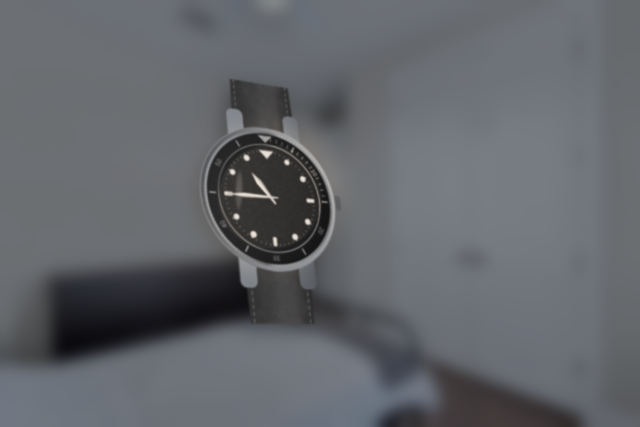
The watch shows 10.45
